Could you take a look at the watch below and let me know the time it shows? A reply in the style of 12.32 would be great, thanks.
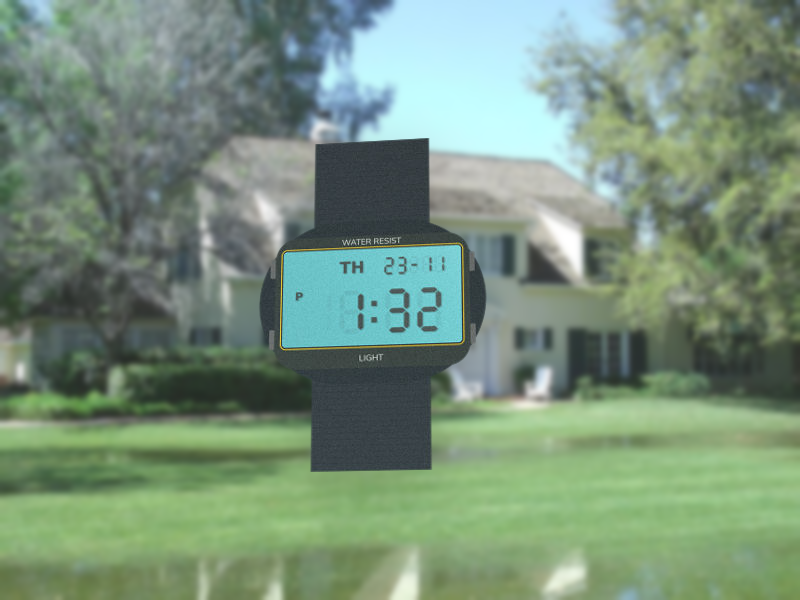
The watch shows 1.32
